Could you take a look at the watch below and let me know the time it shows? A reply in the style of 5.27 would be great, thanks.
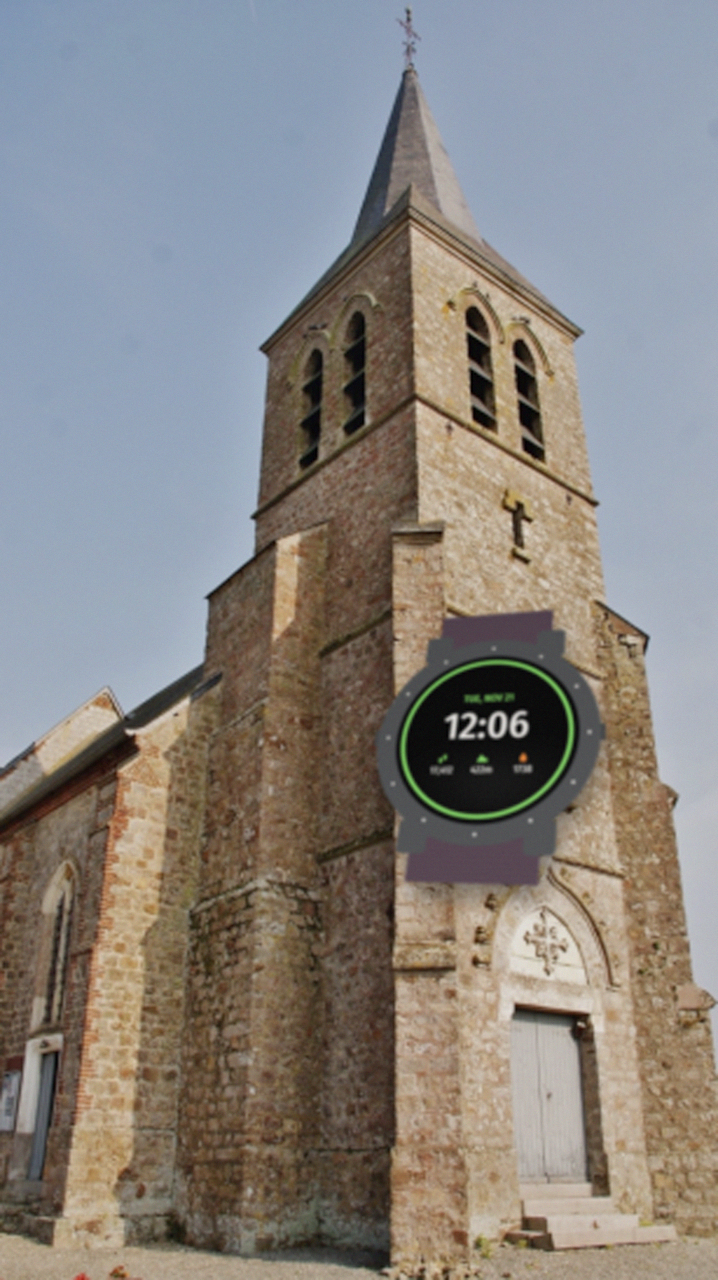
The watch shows 12.06
